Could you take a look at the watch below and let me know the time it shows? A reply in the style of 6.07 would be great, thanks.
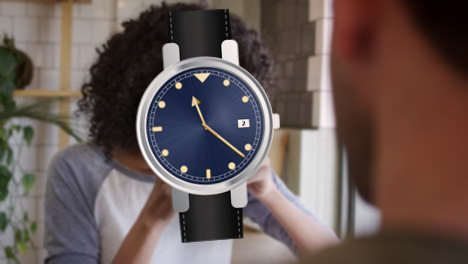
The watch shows 11.22
